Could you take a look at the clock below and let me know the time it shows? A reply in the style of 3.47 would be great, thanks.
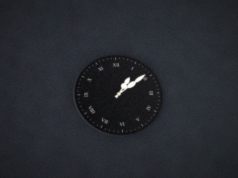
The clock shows 1.09
